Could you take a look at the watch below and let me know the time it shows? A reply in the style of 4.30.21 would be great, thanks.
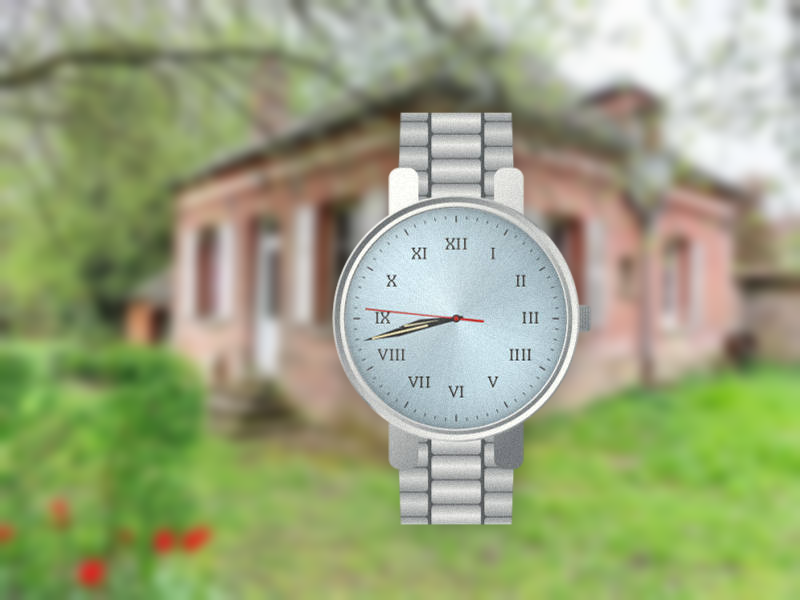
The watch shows 8.42.46
